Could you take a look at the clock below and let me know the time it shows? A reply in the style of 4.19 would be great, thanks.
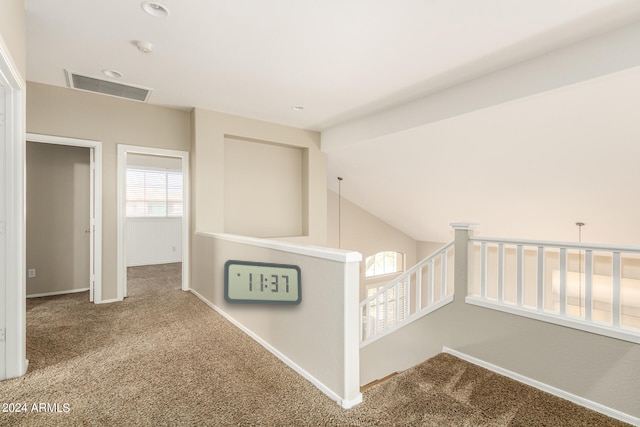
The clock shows 11.37
